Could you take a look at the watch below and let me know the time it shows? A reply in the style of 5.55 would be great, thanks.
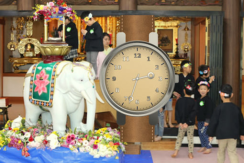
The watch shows 2.33
